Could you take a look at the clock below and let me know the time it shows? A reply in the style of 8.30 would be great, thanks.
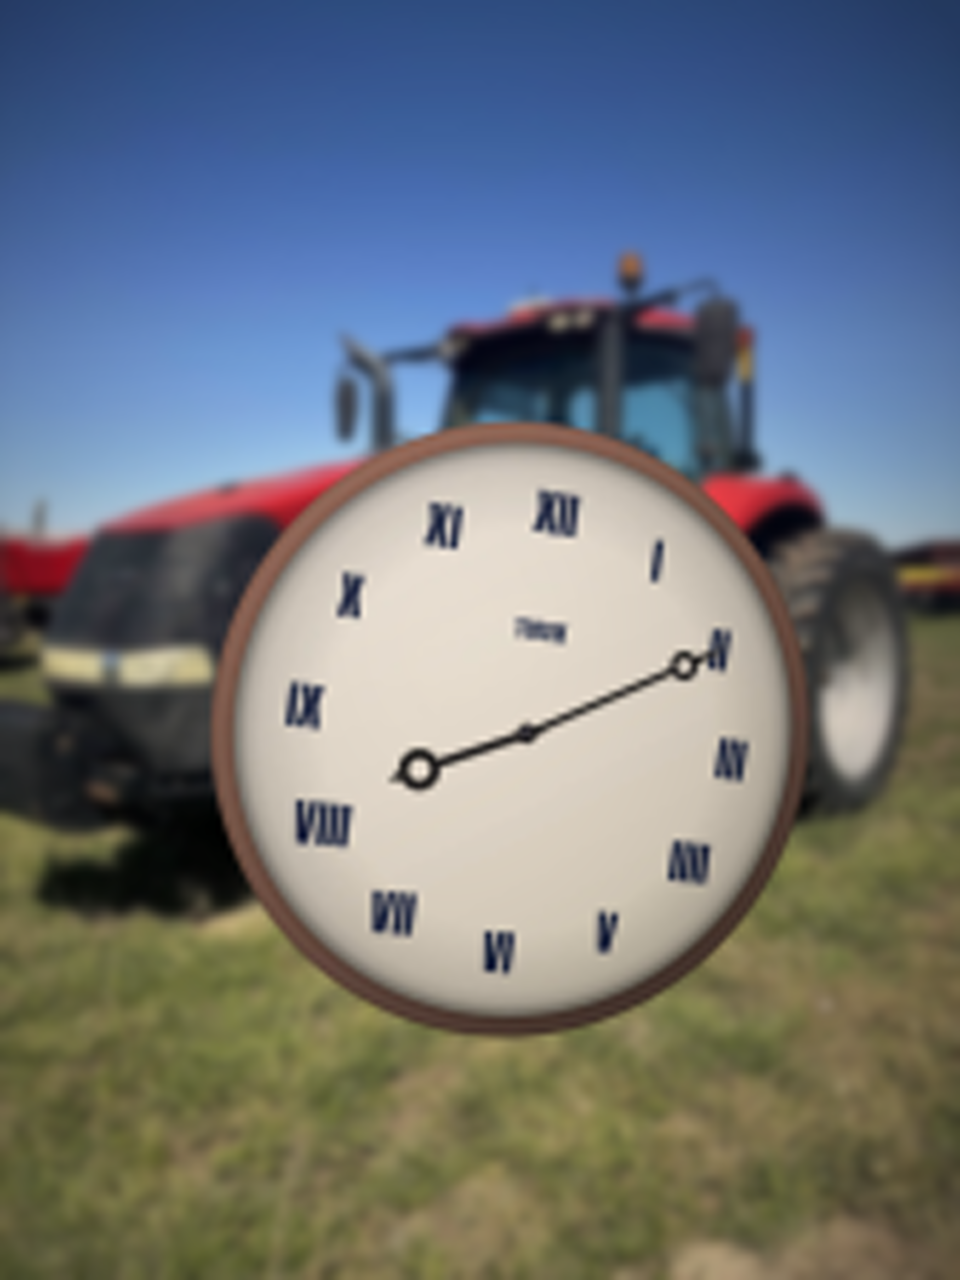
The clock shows 8.10
